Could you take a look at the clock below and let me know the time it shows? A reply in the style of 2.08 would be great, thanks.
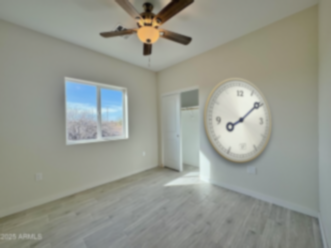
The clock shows 8.09
